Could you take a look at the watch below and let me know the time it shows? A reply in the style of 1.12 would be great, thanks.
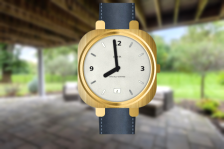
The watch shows 7.59
